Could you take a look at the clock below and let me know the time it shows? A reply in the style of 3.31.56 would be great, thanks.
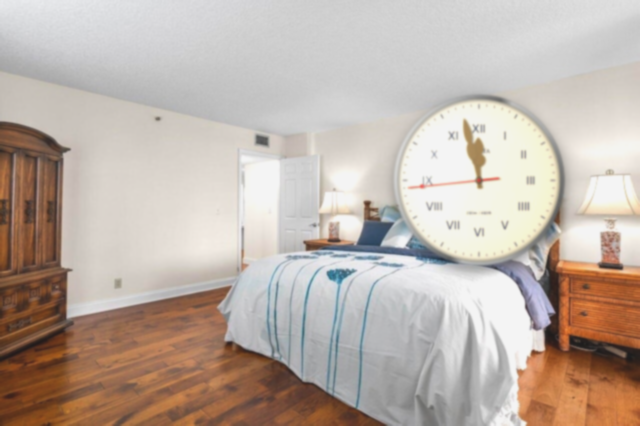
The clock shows 11.57.44
